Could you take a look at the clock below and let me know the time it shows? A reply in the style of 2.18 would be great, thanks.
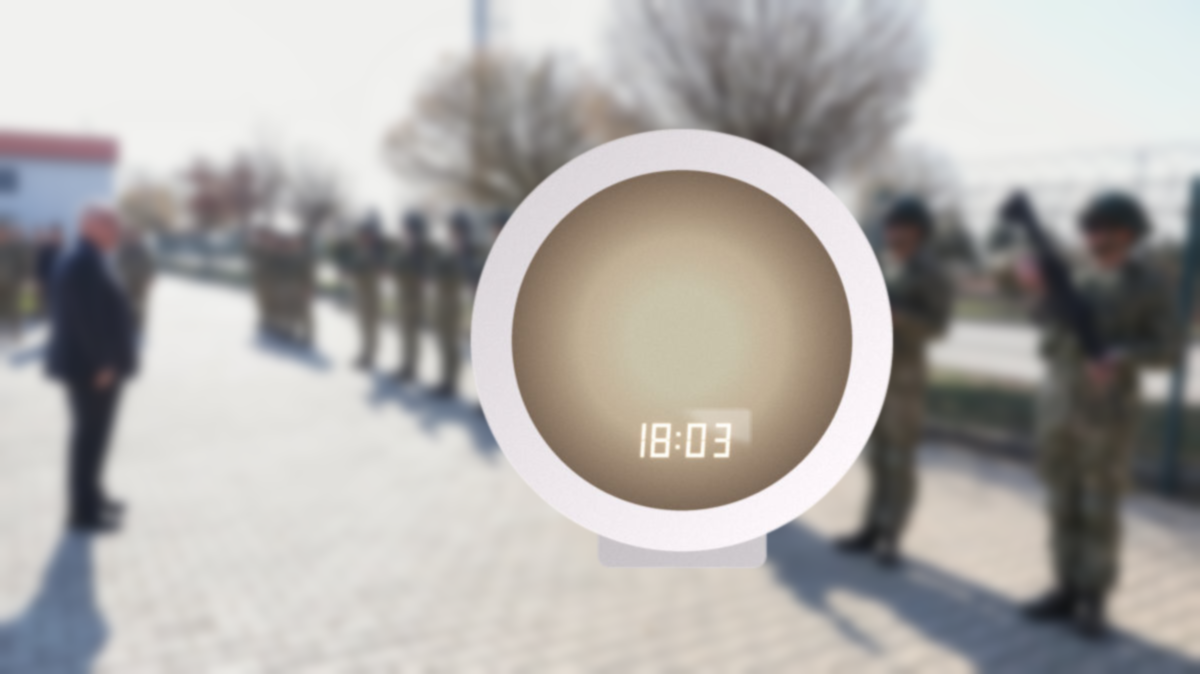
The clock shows 18.03
